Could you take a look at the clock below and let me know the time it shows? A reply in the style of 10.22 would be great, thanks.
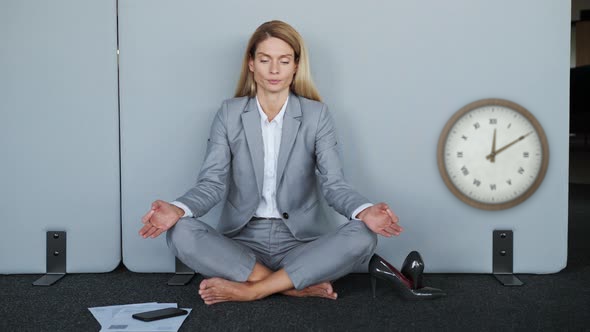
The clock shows 12.10
